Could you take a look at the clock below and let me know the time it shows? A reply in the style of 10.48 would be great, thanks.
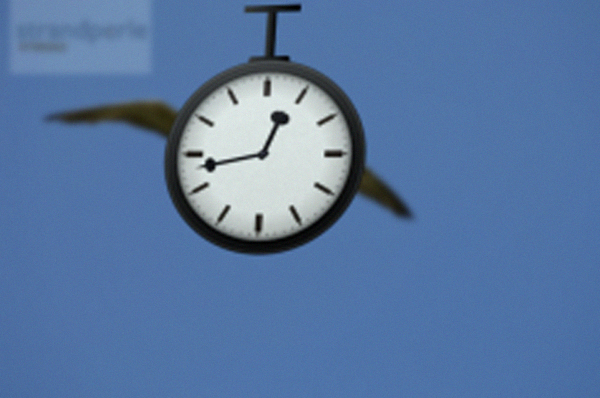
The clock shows 12.43
